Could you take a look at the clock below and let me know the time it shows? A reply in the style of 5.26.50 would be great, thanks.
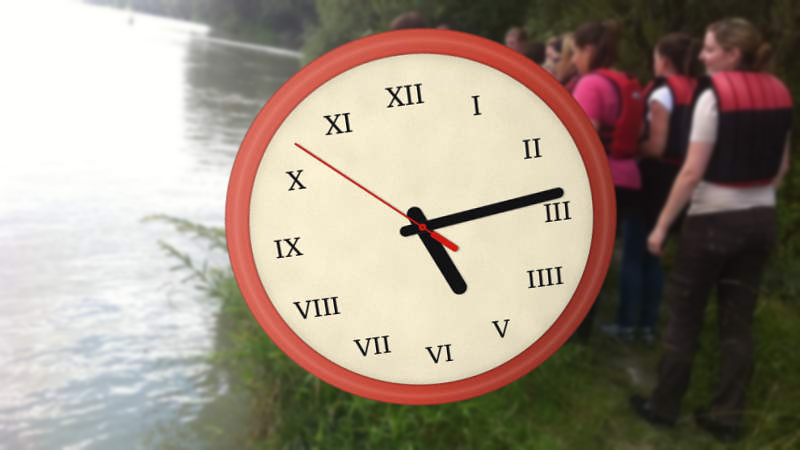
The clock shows 5.13.52
